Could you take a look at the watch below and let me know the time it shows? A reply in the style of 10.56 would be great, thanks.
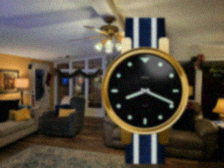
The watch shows 8.19
